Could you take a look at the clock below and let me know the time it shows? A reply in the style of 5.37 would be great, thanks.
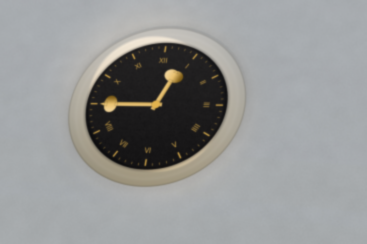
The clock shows 12.45
